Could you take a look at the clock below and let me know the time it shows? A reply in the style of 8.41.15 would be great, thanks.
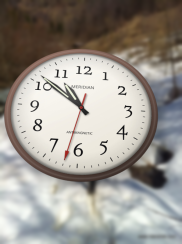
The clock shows 10.51.32
